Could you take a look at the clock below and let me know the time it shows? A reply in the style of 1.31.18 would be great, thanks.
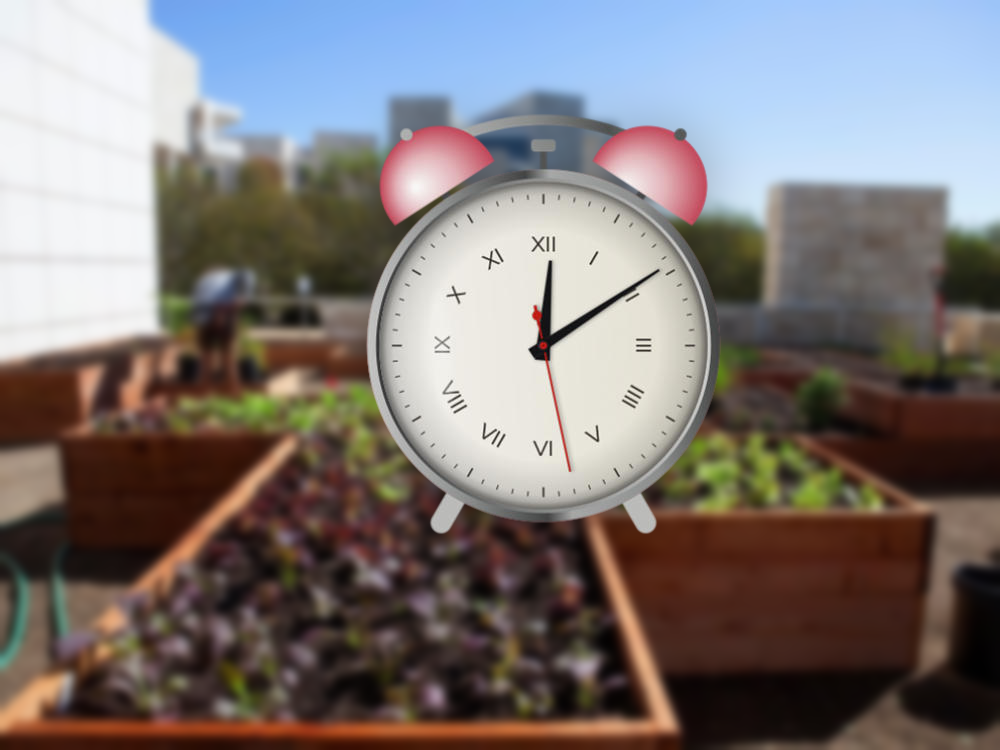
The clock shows 12.09.28
